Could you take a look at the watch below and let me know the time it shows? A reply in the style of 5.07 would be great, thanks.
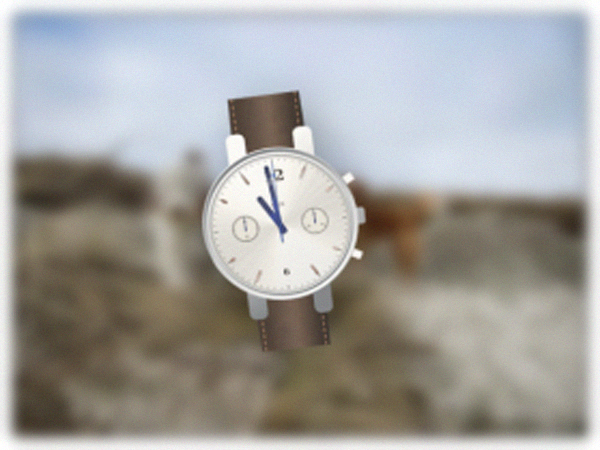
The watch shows 10.59
